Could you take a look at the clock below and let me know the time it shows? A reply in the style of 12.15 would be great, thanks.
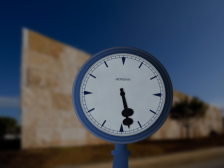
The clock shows 5.28
